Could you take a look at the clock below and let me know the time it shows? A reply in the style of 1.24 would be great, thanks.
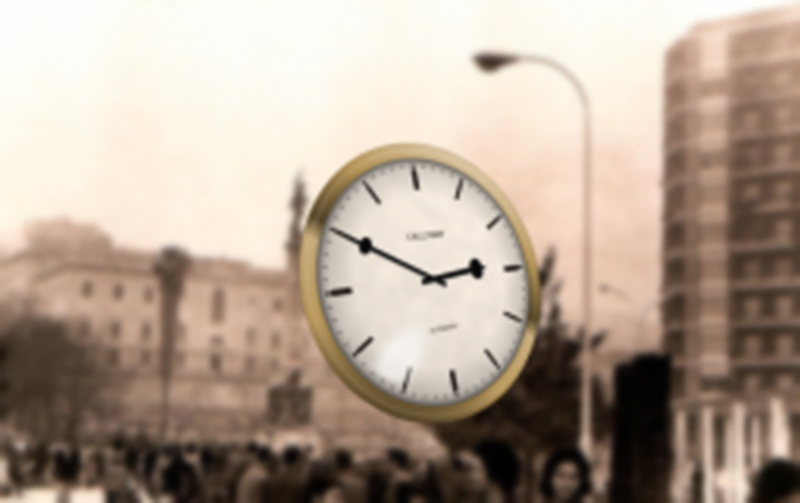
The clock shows 2.50
